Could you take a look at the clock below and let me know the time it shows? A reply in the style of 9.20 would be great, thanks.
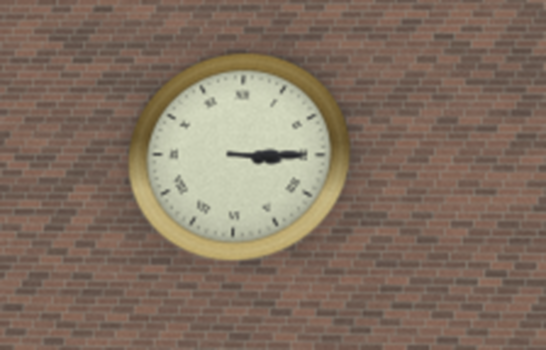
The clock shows 3.15
